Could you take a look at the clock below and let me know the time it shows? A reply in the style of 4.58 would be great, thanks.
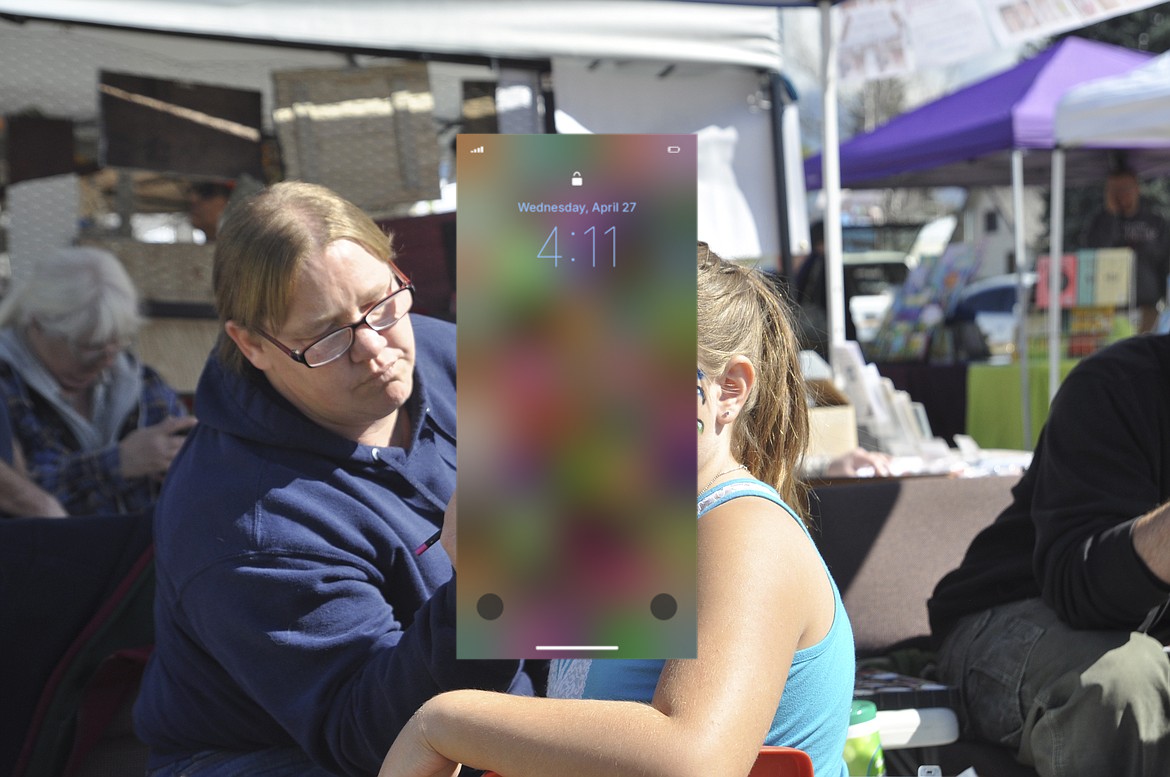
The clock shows 4.11
